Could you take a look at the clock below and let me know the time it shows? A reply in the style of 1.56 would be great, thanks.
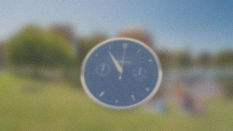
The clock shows 10.54
